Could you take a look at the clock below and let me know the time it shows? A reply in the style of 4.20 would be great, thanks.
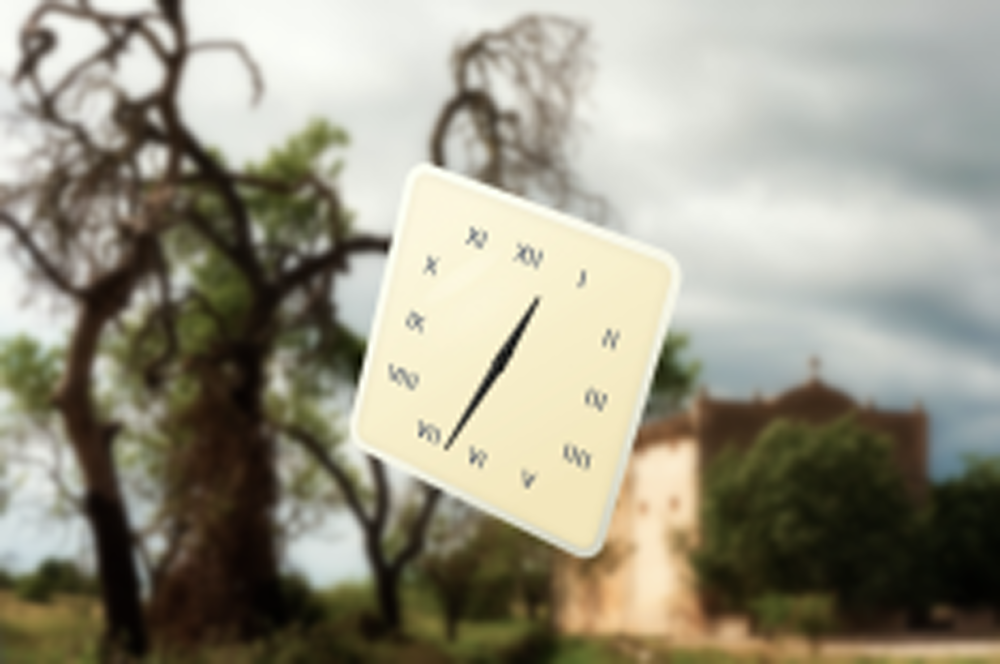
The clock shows 12.33
